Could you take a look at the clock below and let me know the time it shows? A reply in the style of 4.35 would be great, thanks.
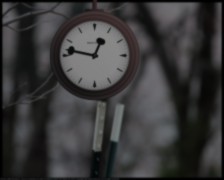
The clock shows 12.47
